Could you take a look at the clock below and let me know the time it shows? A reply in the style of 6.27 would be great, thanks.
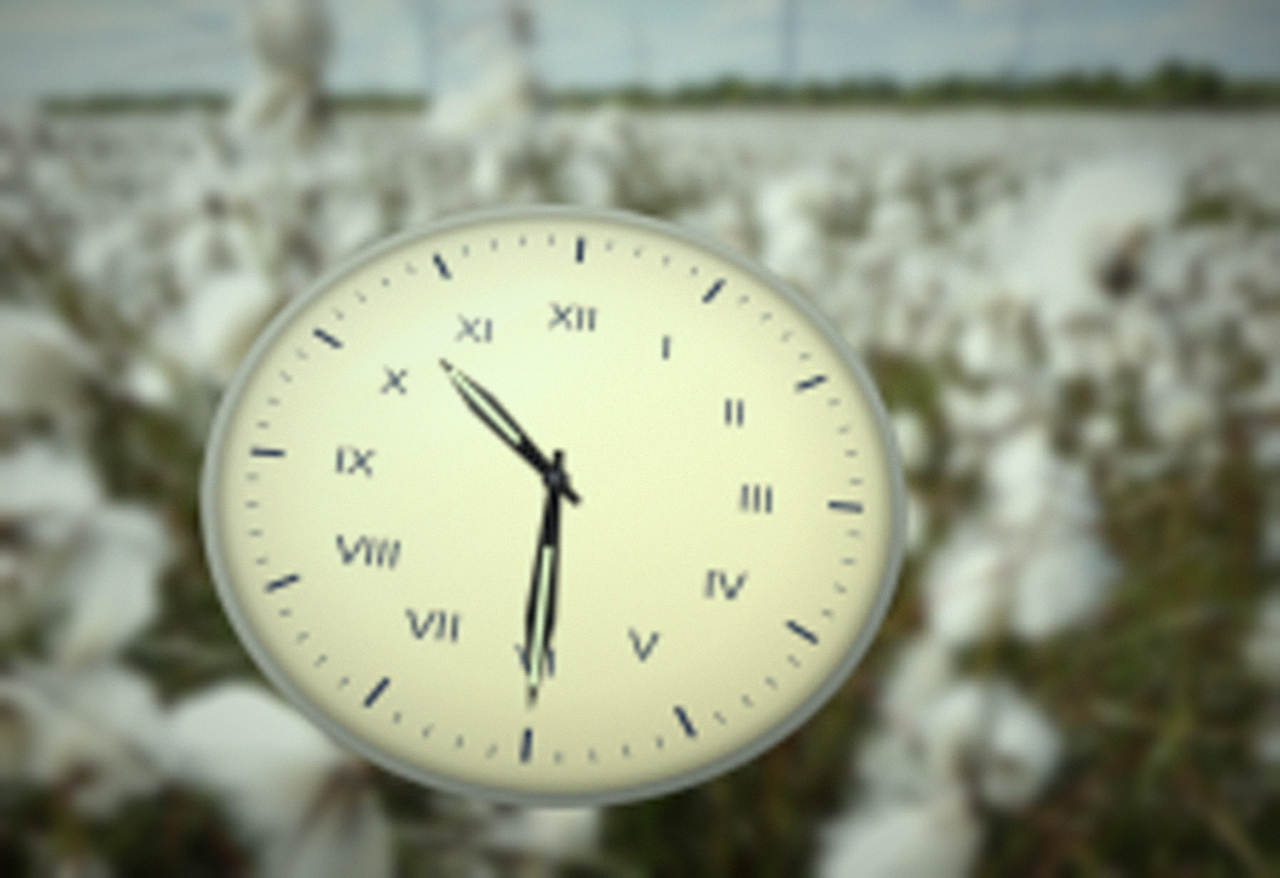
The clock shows 10.30
